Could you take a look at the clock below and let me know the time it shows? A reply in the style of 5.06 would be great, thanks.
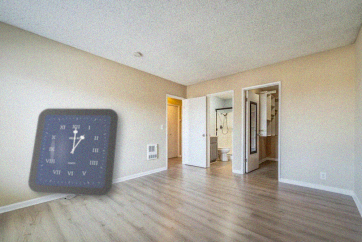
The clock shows 1.00
